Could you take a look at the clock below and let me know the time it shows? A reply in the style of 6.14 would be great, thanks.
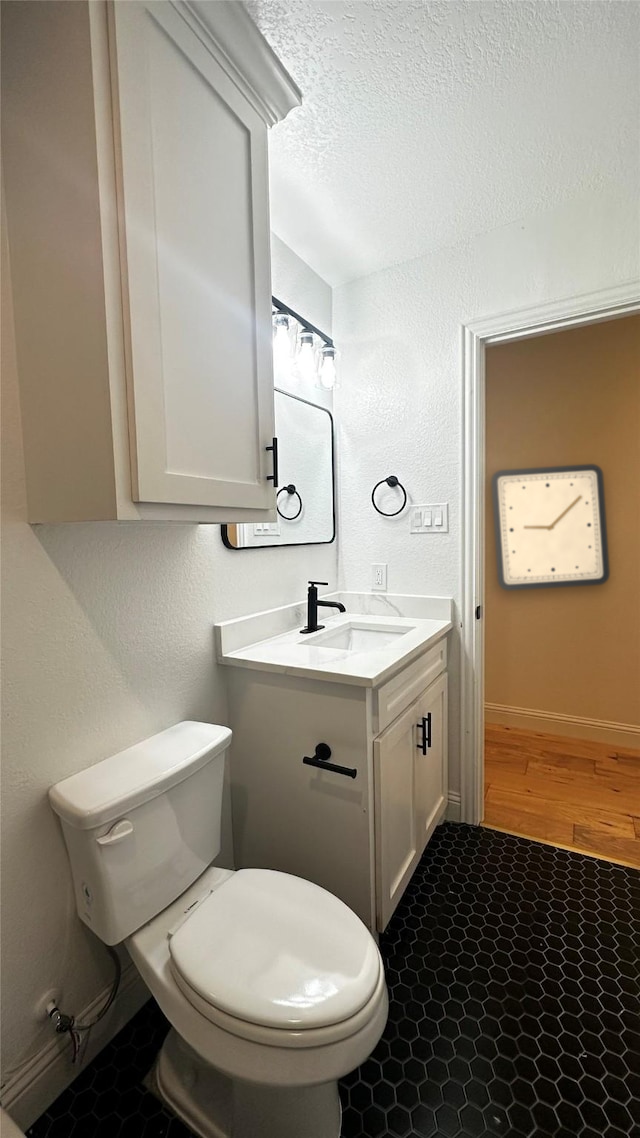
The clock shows 9.08
